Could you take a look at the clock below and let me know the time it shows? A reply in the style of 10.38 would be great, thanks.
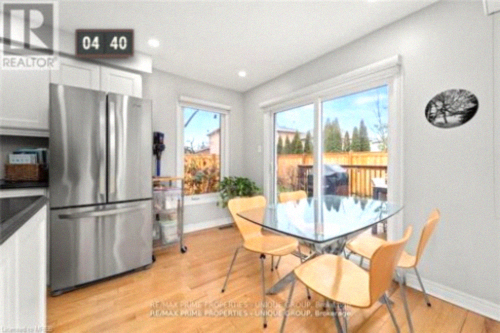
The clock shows 4.40
